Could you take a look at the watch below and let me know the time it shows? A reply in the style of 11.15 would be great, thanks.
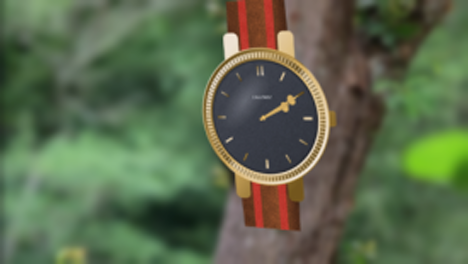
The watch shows 2.10
